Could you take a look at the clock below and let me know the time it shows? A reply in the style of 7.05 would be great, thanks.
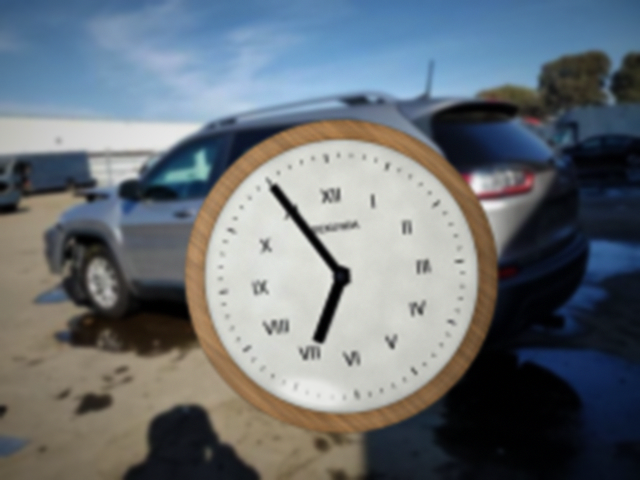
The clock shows 6.55
